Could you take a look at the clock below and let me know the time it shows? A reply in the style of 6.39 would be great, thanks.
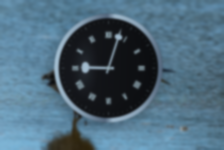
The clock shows 9.03
